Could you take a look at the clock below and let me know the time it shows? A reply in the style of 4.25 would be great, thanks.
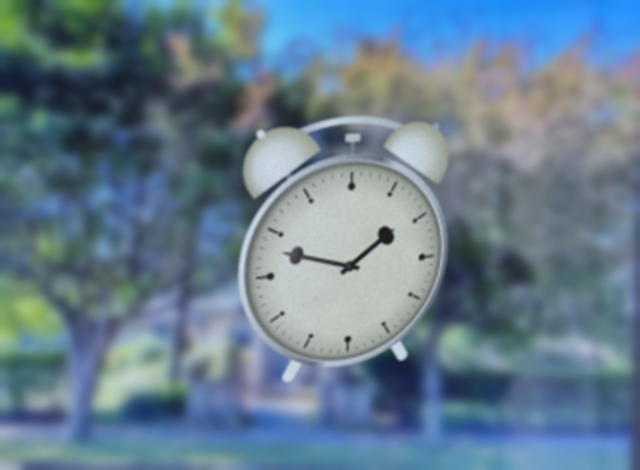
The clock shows 1.48
